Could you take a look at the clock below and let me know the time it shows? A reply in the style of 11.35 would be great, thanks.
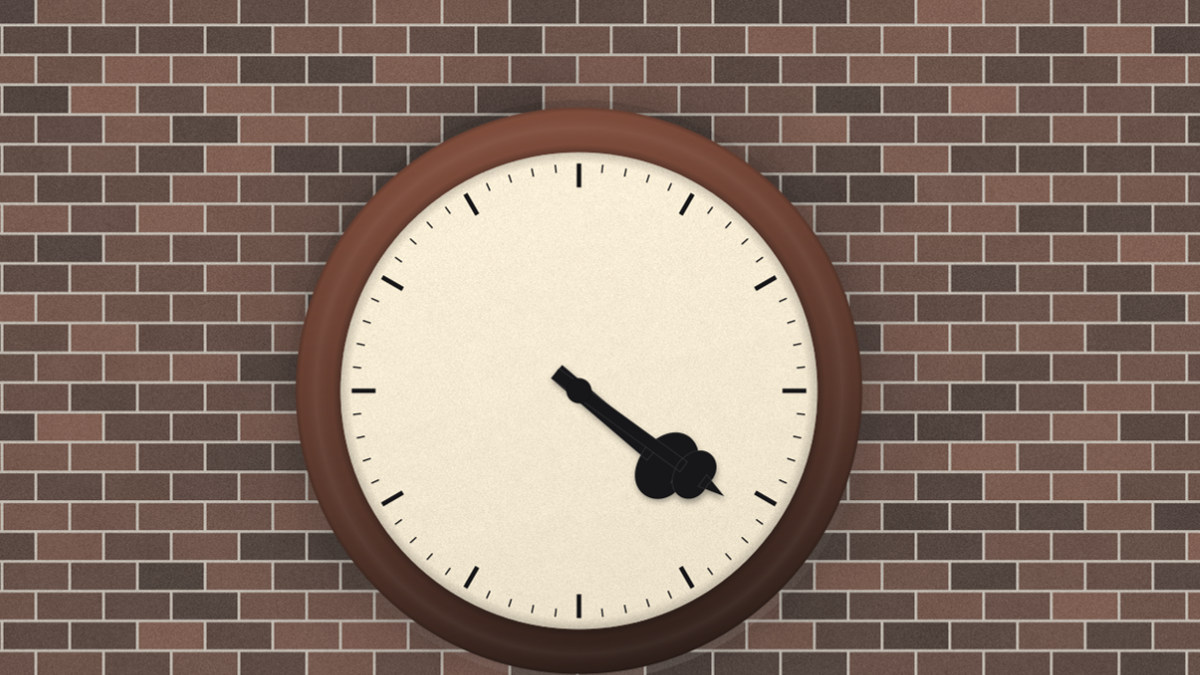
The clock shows 4.21
